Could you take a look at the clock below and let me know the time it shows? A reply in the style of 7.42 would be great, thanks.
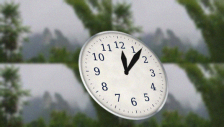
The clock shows 12.07
